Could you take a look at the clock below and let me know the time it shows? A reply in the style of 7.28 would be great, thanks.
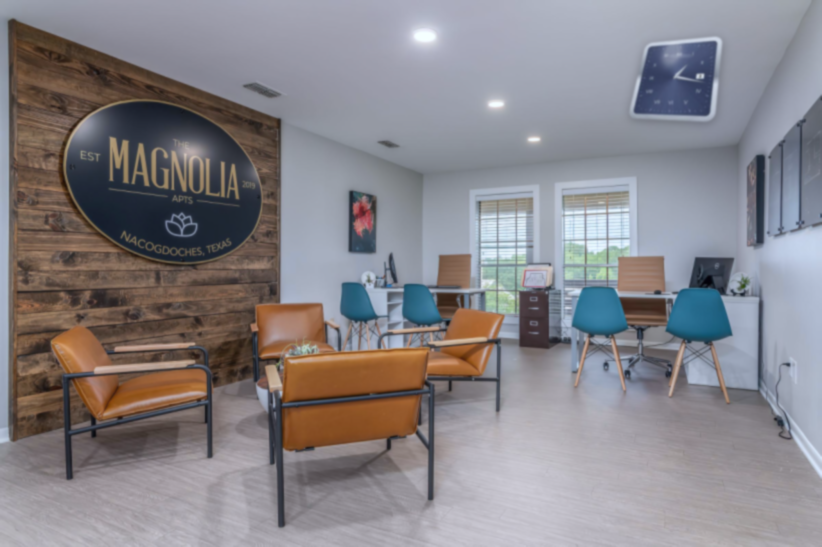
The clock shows 1.17
